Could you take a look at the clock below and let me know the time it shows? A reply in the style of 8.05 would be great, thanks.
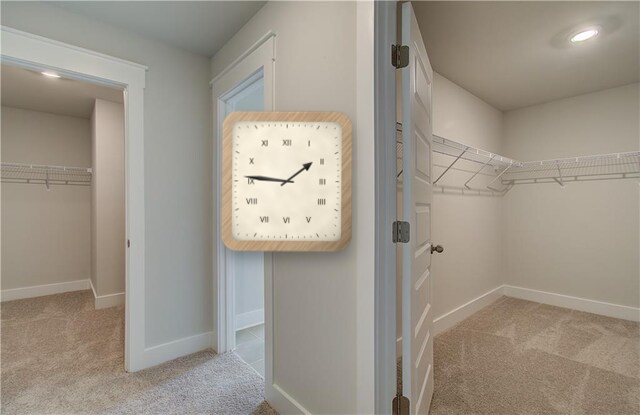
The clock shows 1.46
